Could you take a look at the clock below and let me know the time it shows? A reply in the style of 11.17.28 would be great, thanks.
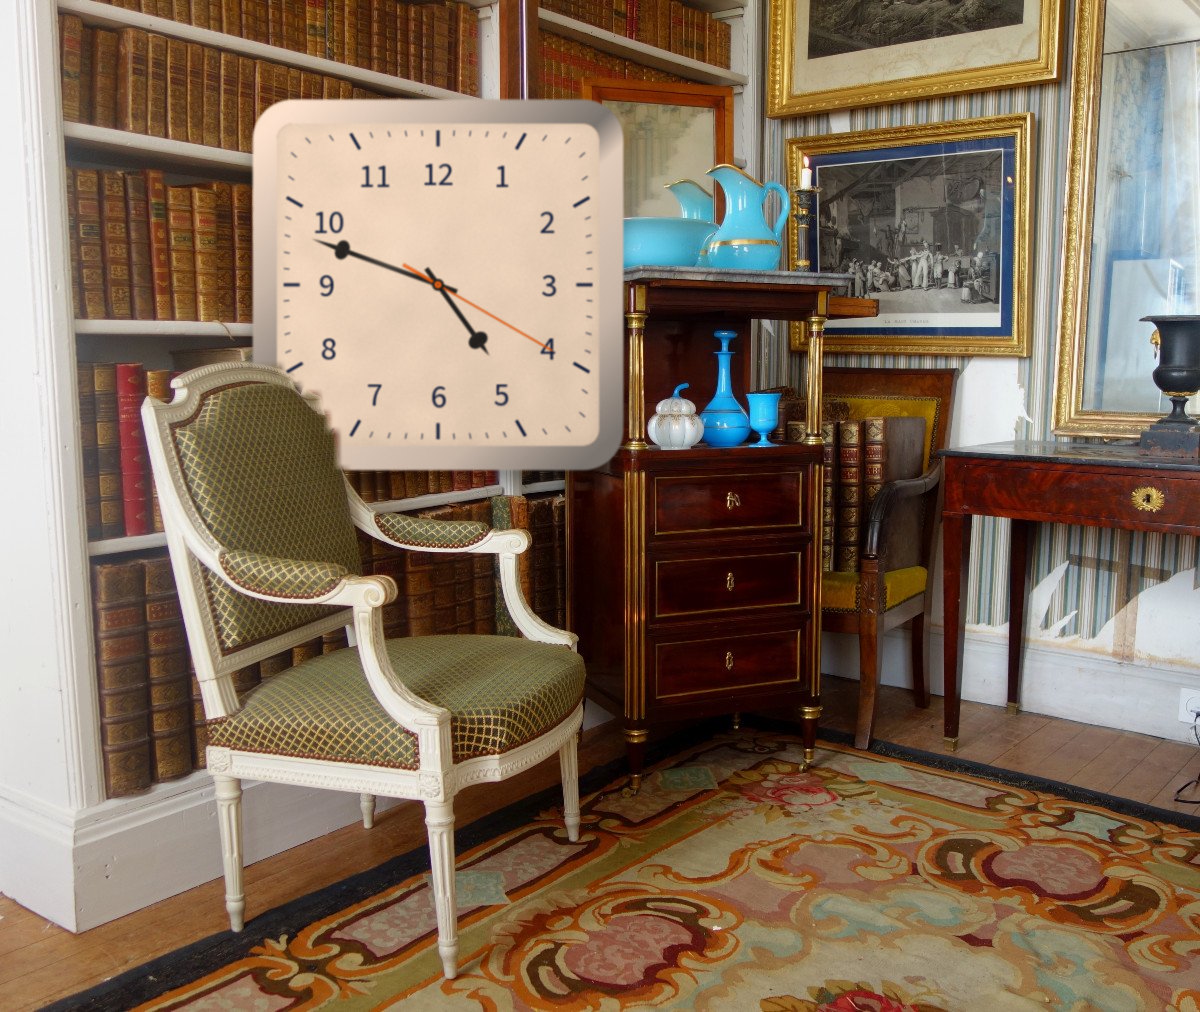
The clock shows 4.48.20
